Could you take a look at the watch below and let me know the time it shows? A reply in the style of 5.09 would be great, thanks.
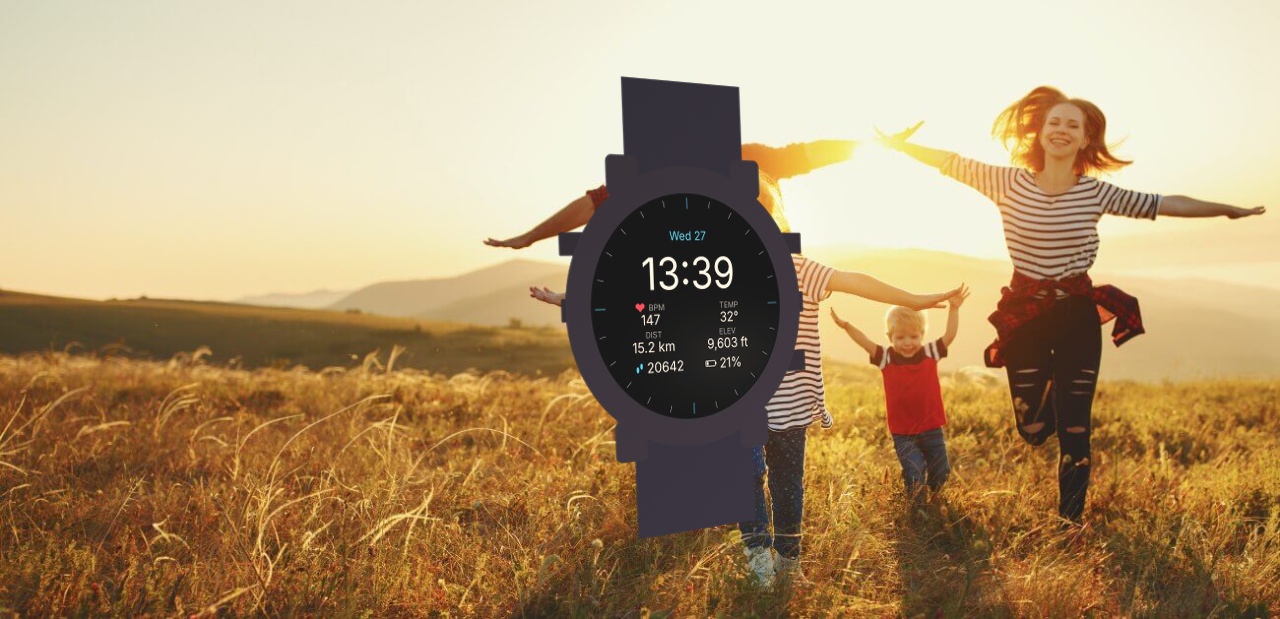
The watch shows 13.39
